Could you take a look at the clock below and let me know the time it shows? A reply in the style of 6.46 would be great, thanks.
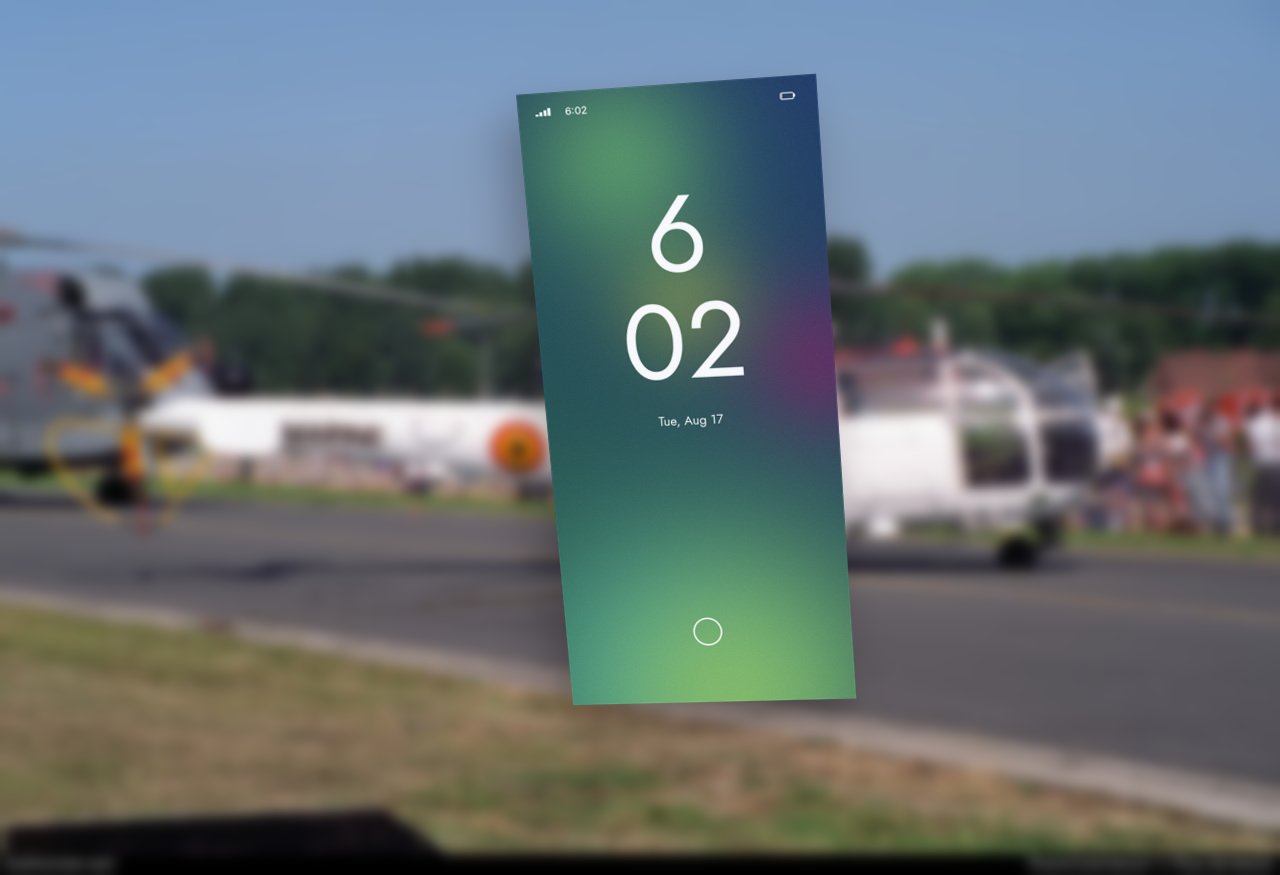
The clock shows 6.02
